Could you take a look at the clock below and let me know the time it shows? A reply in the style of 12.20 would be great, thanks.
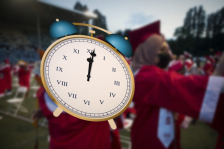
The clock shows 12.01
